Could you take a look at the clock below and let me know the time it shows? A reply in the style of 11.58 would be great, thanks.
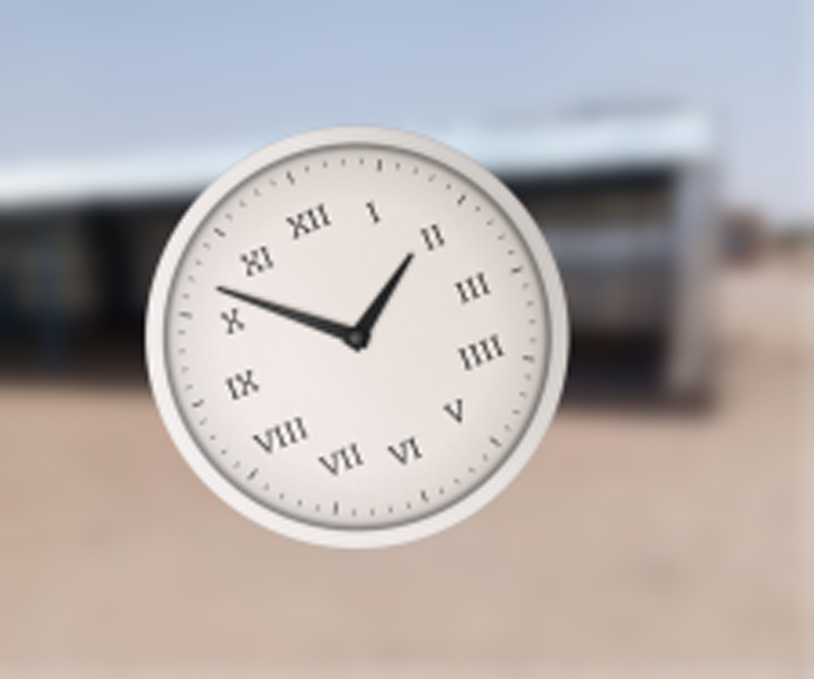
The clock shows 1.52
